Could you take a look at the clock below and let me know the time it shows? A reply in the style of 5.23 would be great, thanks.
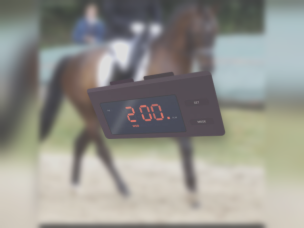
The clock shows 2.00
